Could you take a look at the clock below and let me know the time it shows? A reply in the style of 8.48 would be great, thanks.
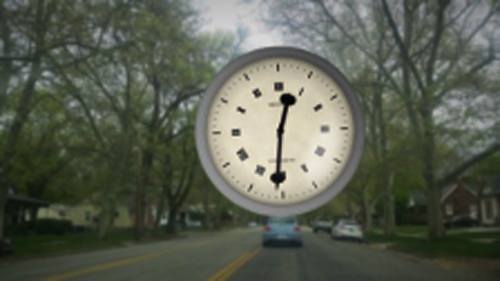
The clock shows 12.31
